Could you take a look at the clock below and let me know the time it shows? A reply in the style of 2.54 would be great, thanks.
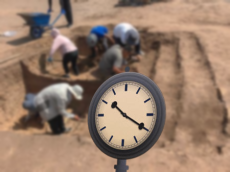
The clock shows 10.20
